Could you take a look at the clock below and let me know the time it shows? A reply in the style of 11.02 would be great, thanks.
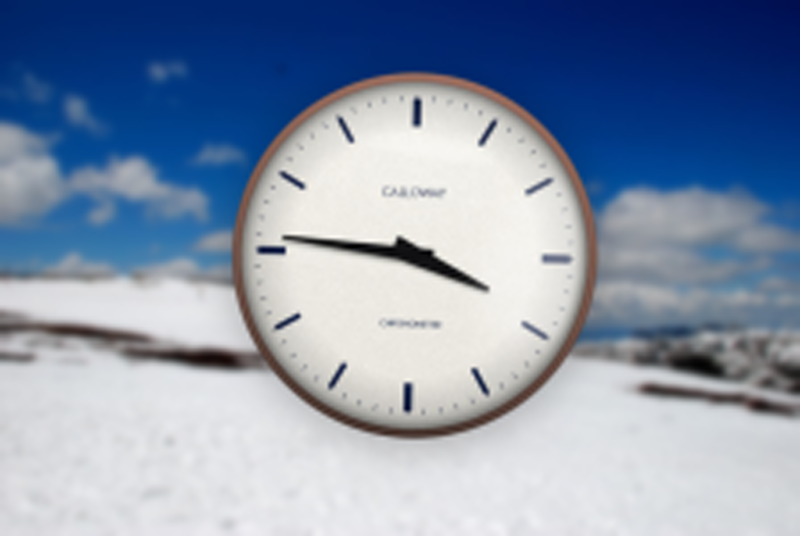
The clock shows 3.46
